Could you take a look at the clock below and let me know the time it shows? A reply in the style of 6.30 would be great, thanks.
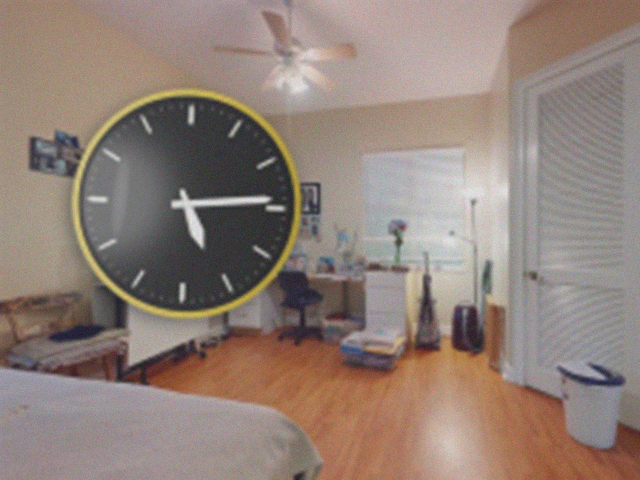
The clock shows 5.14
